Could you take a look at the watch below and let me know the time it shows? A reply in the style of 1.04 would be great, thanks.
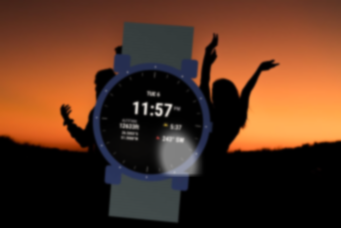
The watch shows 11.57
